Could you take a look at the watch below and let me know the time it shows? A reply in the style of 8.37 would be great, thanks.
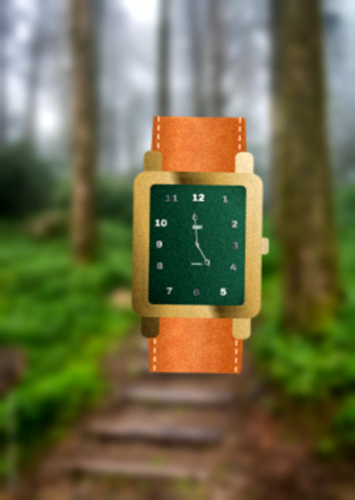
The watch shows 4.59
